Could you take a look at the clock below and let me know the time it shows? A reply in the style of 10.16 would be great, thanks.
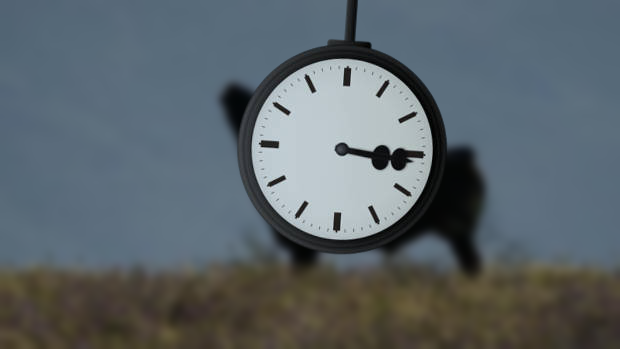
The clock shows 3.16
